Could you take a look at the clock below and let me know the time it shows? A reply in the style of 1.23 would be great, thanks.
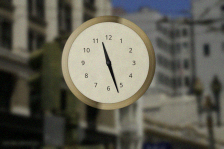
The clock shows 11.27
